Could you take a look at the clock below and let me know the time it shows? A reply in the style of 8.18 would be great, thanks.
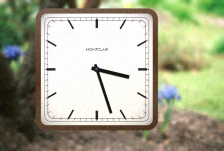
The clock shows 3.27
